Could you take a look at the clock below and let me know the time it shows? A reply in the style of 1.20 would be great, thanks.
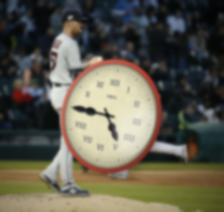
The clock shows 4.45
